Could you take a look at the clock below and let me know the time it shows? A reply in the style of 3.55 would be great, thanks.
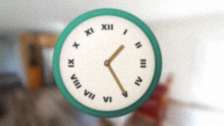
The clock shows 1.25
